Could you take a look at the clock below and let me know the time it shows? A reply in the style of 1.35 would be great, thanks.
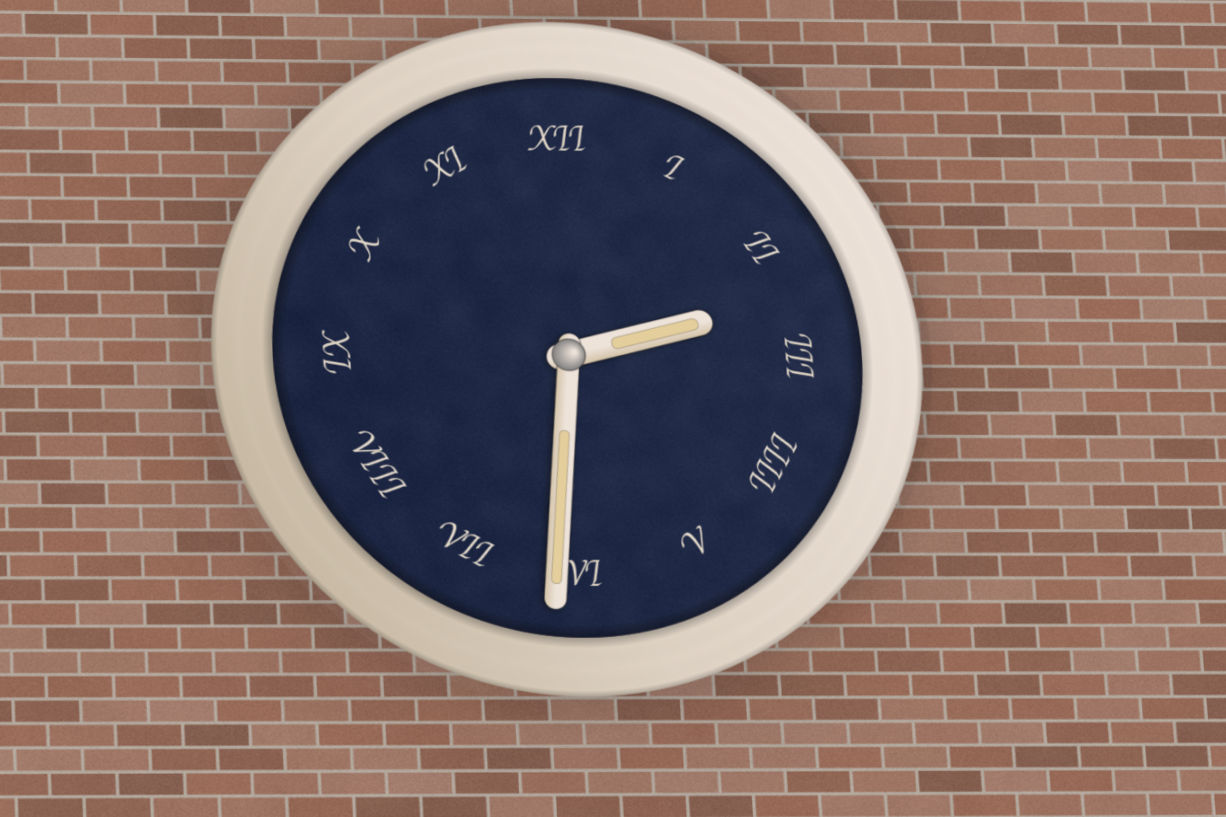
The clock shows 2.31
